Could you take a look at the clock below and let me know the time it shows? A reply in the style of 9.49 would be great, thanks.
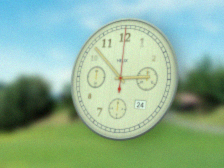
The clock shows 2.52
